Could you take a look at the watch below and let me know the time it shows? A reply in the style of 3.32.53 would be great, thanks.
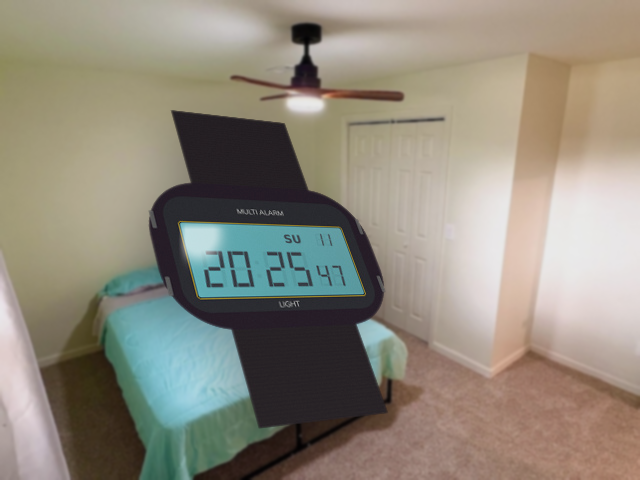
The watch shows 20.25.47
